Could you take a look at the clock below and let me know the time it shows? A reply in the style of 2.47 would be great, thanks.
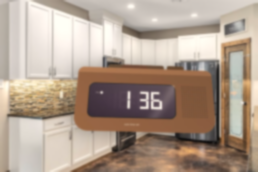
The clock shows 1.36
